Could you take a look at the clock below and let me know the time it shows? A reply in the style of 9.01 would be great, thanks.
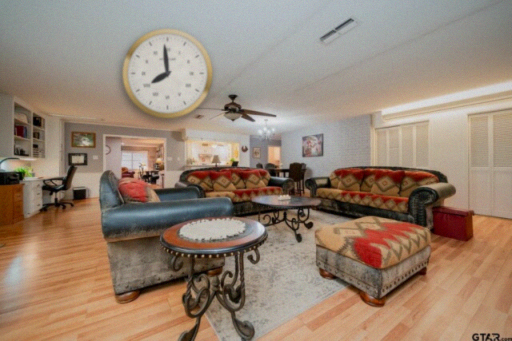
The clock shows 7.59
